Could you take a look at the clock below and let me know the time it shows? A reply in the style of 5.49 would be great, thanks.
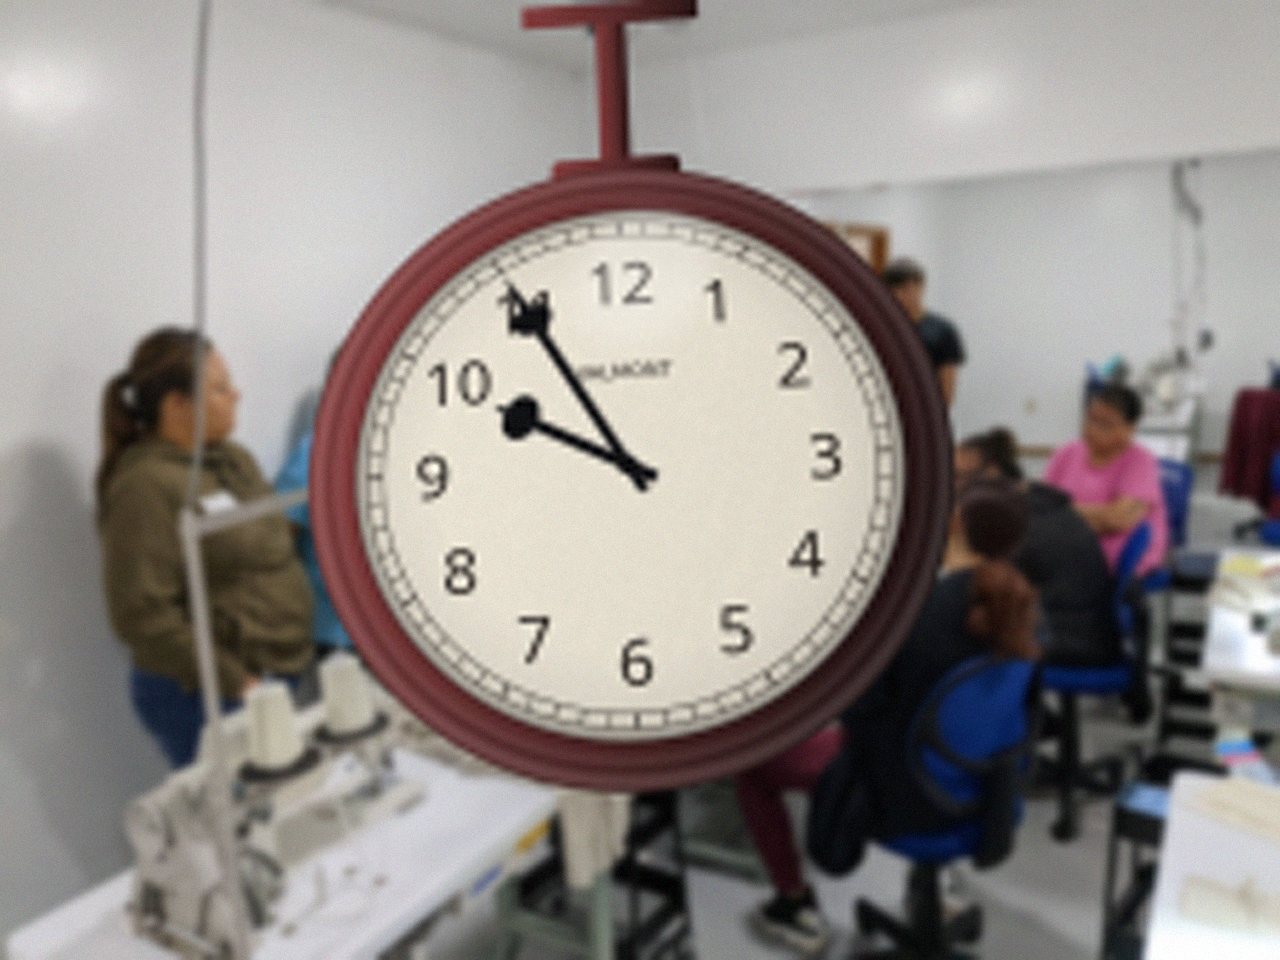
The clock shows 9.55
